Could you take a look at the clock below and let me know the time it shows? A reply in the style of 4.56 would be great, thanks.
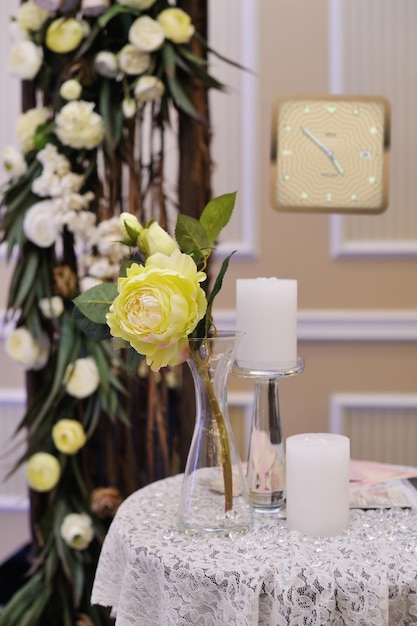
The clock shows 4.52
